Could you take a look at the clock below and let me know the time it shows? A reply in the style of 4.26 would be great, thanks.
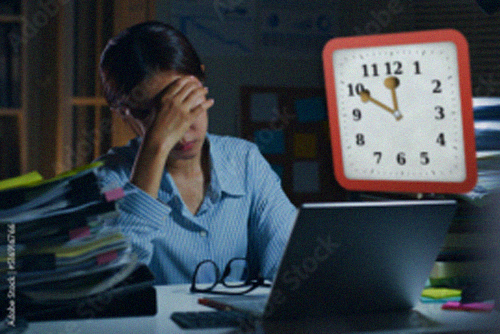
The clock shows 11.50
